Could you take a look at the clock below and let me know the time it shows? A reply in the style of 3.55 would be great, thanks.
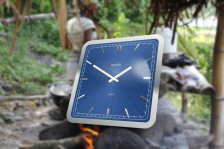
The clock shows 1.50
